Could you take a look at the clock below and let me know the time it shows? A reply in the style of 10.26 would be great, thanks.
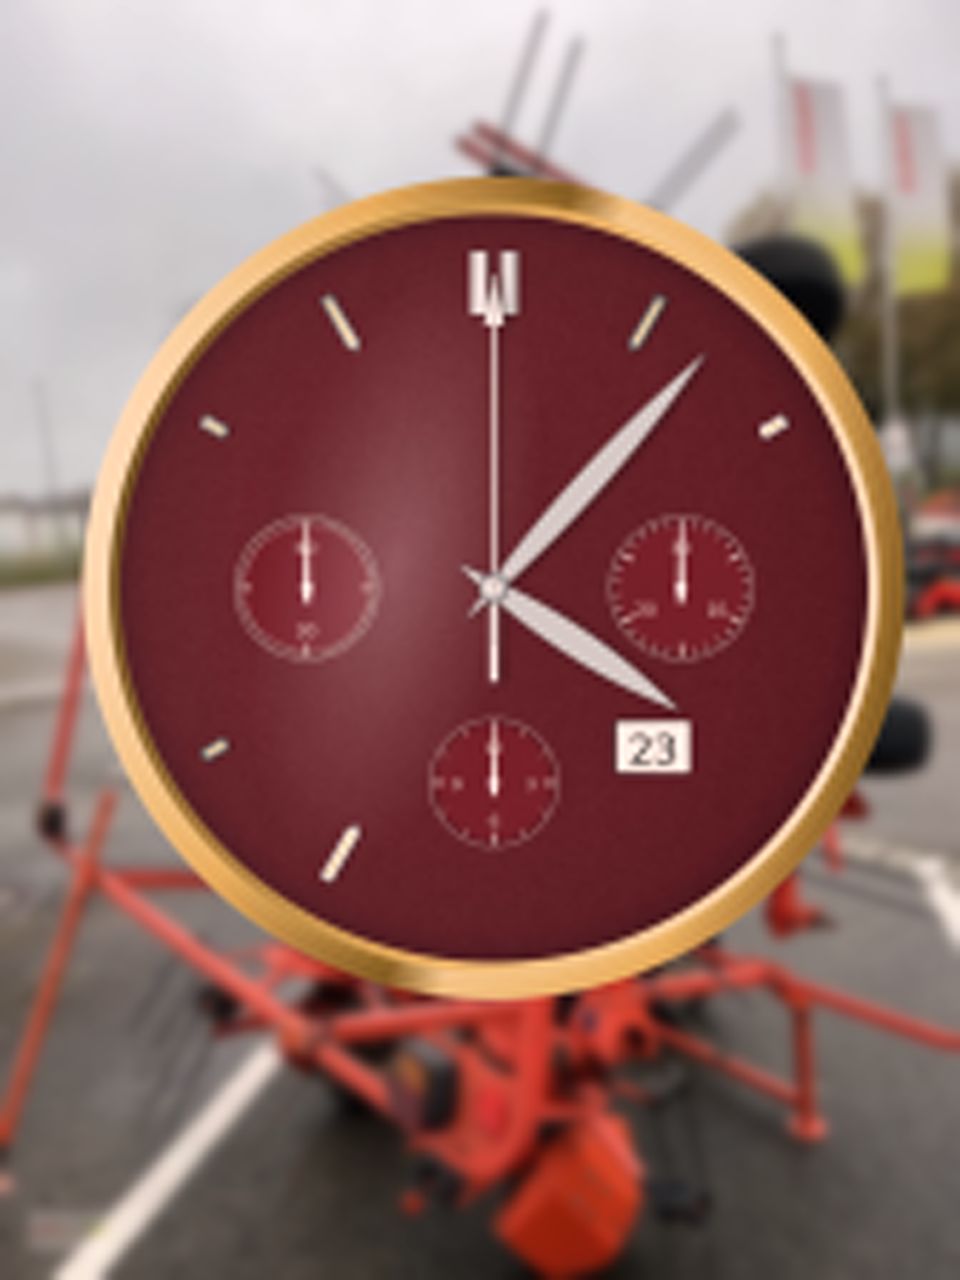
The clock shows 4.07
